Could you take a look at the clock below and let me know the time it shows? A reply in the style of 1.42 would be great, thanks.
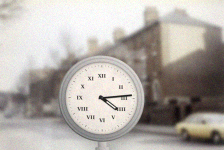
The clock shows 4.14
